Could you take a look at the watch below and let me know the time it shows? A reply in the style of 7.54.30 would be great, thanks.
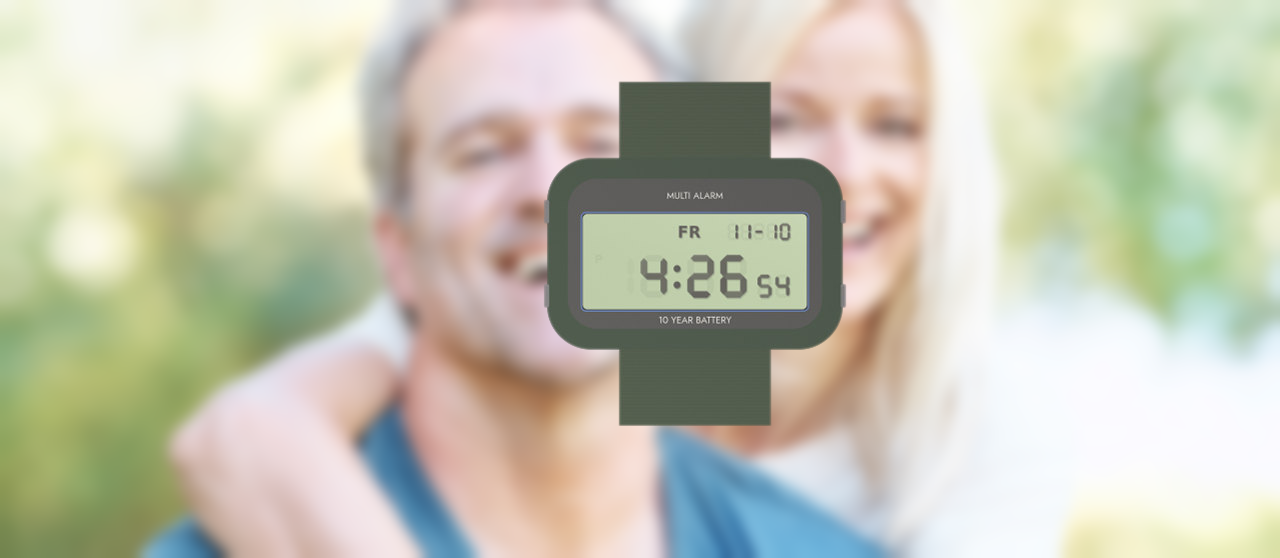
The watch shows 4.26.54
